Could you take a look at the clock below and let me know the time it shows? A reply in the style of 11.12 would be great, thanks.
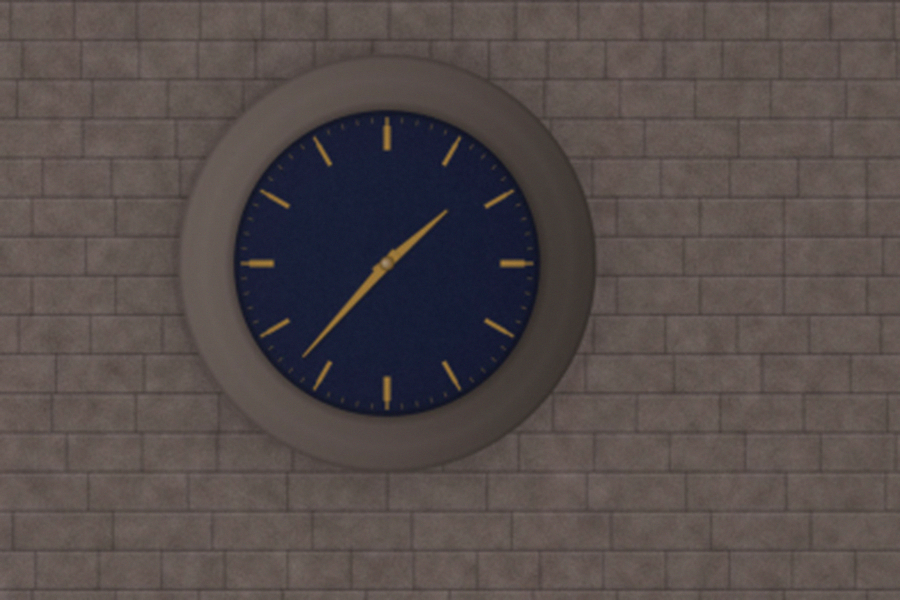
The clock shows 1.37
